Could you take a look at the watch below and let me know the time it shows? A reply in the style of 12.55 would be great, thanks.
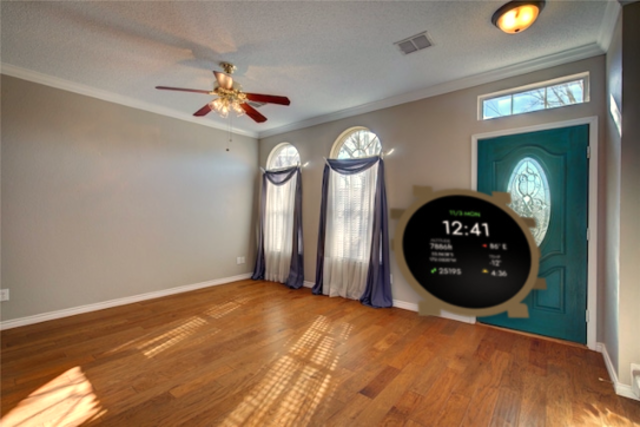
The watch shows 12.41
